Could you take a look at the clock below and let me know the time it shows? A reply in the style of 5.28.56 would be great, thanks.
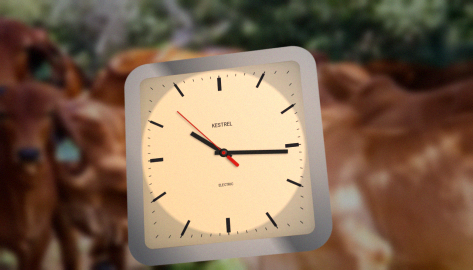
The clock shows 10.15.53
